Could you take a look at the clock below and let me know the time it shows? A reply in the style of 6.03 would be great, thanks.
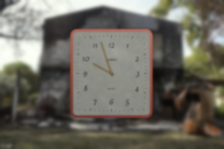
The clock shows 9.57
